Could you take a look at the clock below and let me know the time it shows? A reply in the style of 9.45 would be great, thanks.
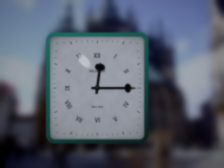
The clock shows 12.15
